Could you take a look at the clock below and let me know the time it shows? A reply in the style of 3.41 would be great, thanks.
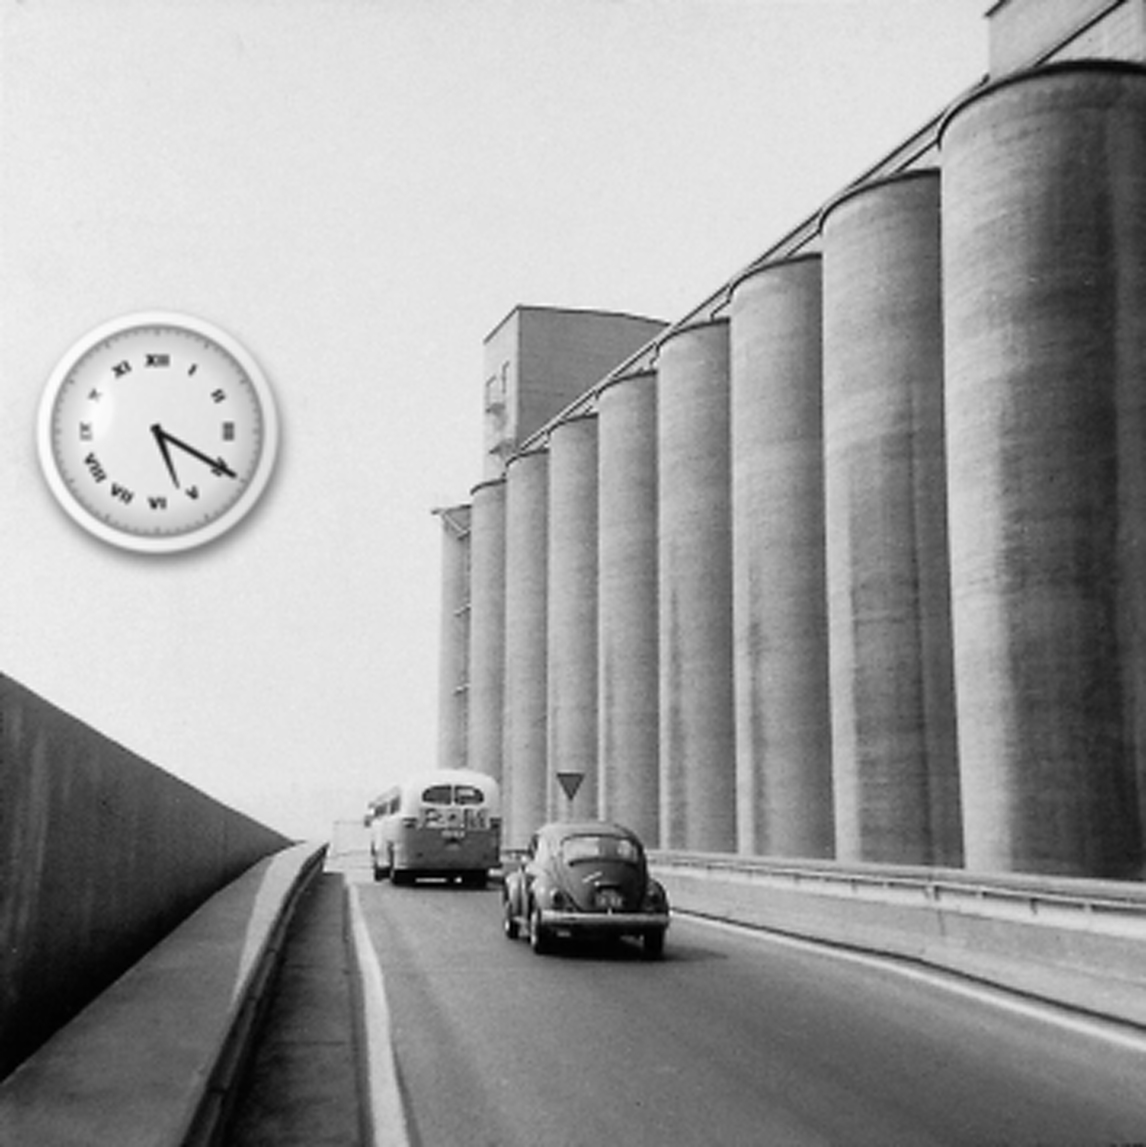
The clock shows 5.20
